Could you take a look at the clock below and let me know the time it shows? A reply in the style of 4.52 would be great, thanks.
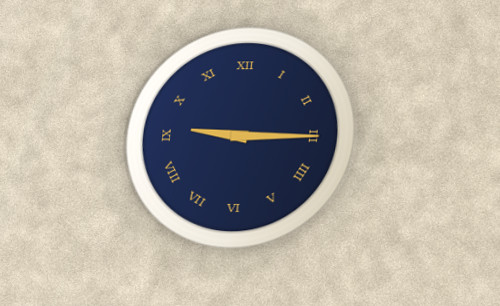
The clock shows 9.15
